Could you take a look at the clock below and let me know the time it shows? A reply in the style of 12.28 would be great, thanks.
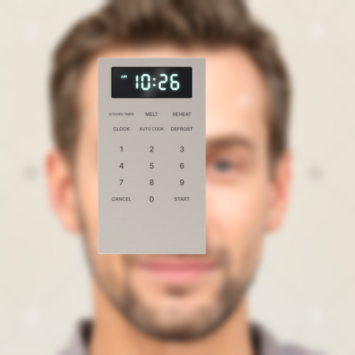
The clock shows 10.26
